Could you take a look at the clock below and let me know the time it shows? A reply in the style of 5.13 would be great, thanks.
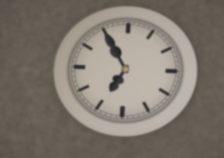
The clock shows 6.55
